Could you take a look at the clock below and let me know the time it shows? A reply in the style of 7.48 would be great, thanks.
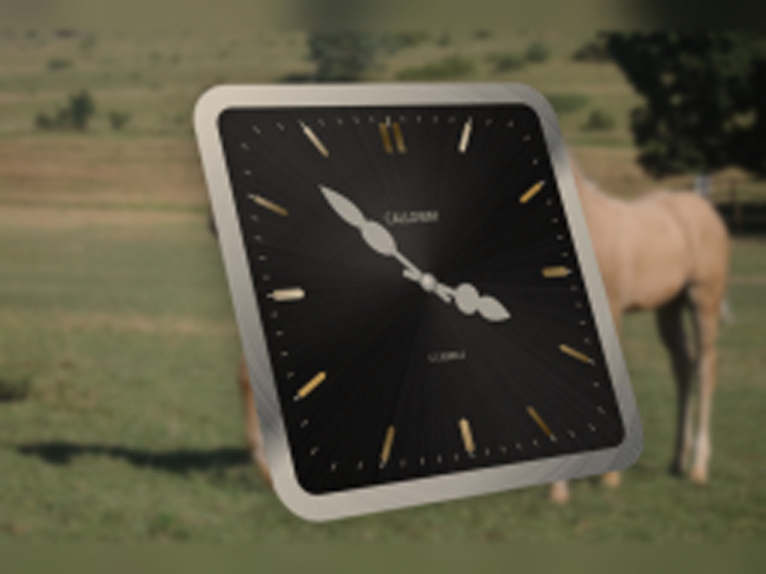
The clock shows 3.53
